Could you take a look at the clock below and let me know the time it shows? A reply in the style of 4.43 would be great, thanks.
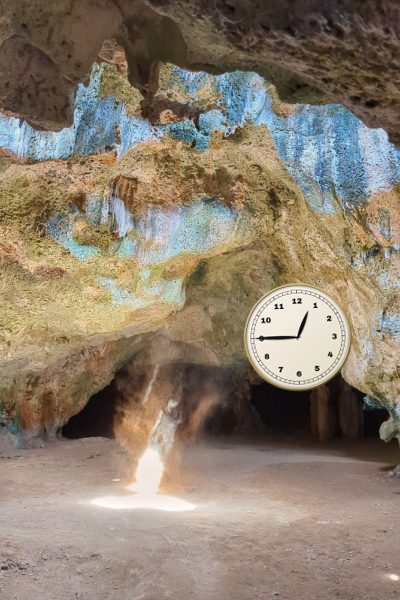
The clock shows 12.45
